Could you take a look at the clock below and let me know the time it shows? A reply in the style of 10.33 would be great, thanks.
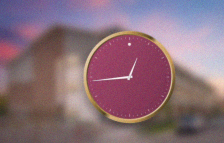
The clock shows 12.44
